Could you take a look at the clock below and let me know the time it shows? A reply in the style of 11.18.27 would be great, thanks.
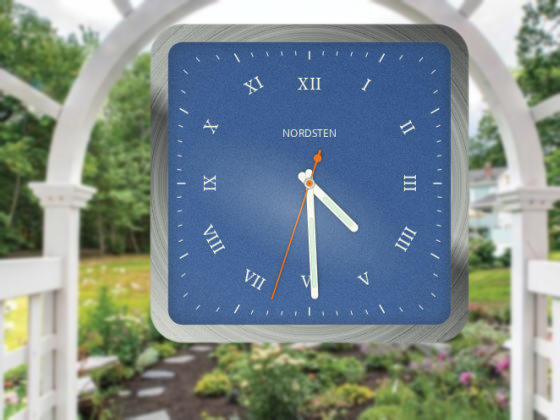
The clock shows 4.29.33
